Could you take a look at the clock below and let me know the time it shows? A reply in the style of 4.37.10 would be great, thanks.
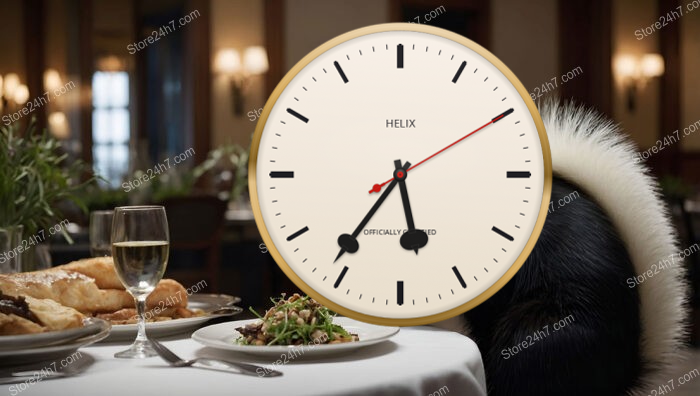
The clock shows 5.36.10
